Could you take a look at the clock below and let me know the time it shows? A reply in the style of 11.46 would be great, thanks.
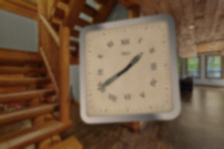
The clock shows 1.40
